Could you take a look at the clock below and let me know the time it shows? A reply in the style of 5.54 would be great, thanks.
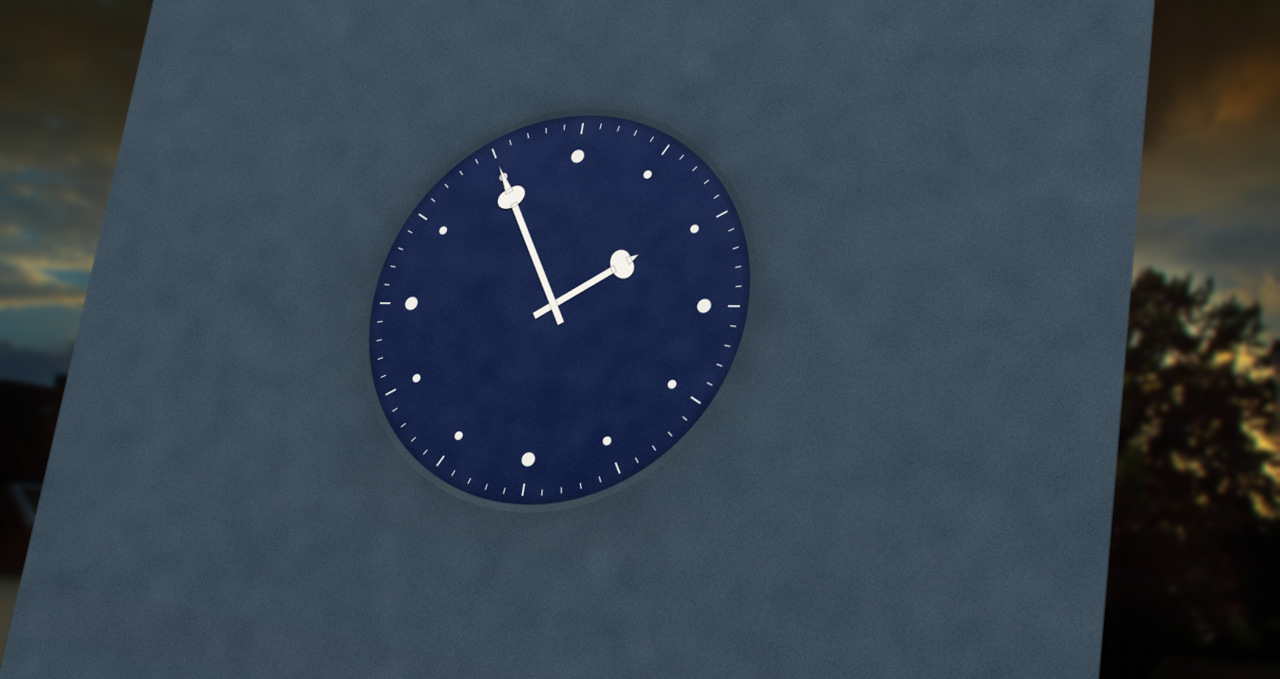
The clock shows 1.55
